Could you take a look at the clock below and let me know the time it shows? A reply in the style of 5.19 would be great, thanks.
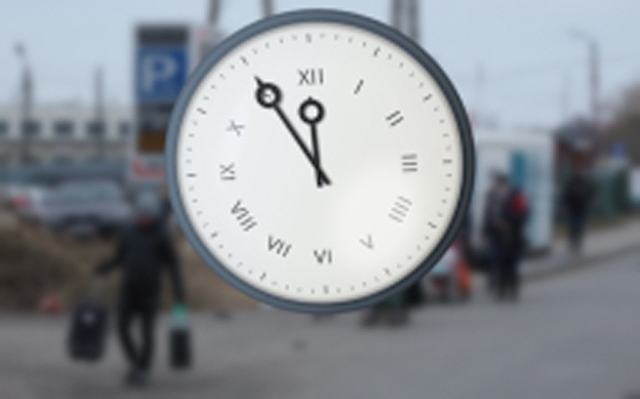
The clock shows 11.55
